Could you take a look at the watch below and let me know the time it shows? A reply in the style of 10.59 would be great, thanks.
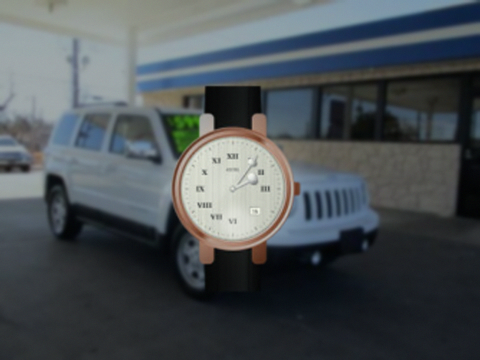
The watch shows 2.06
